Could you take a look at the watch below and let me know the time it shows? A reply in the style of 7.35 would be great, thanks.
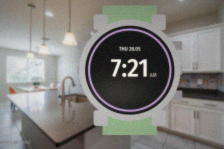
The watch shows 7.21
